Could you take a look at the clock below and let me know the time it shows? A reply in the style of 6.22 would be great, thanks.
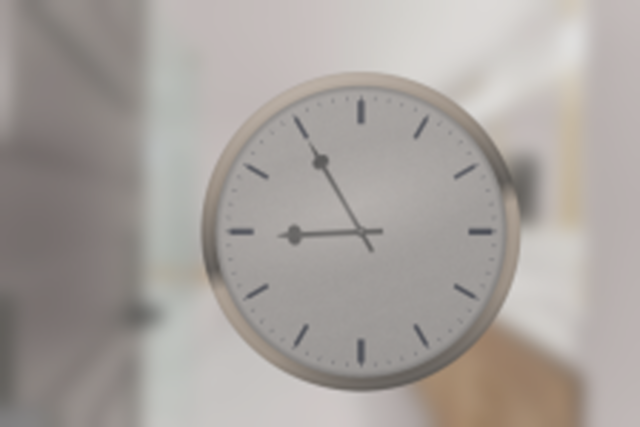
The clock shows 8.55
